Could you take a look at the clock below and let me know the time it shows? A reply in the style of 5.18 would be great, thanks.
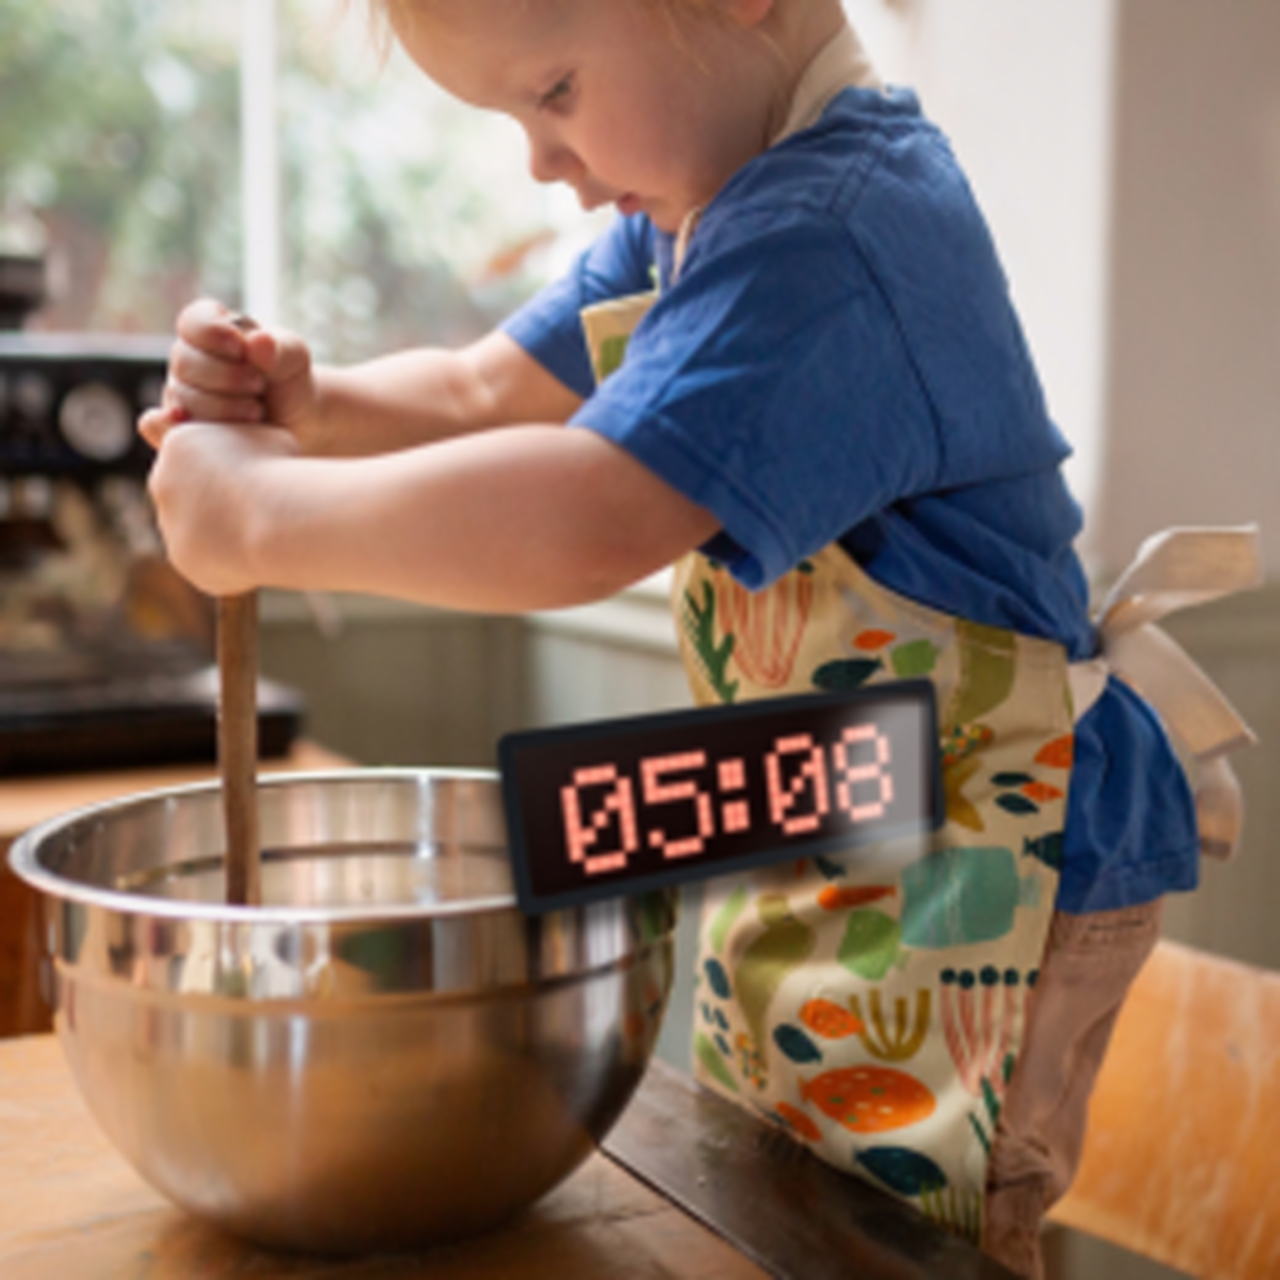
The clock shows 5.08
